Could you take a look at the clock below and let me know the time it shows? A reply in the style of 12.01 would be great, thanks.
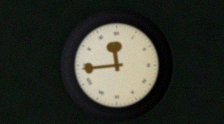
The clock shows 11.44
